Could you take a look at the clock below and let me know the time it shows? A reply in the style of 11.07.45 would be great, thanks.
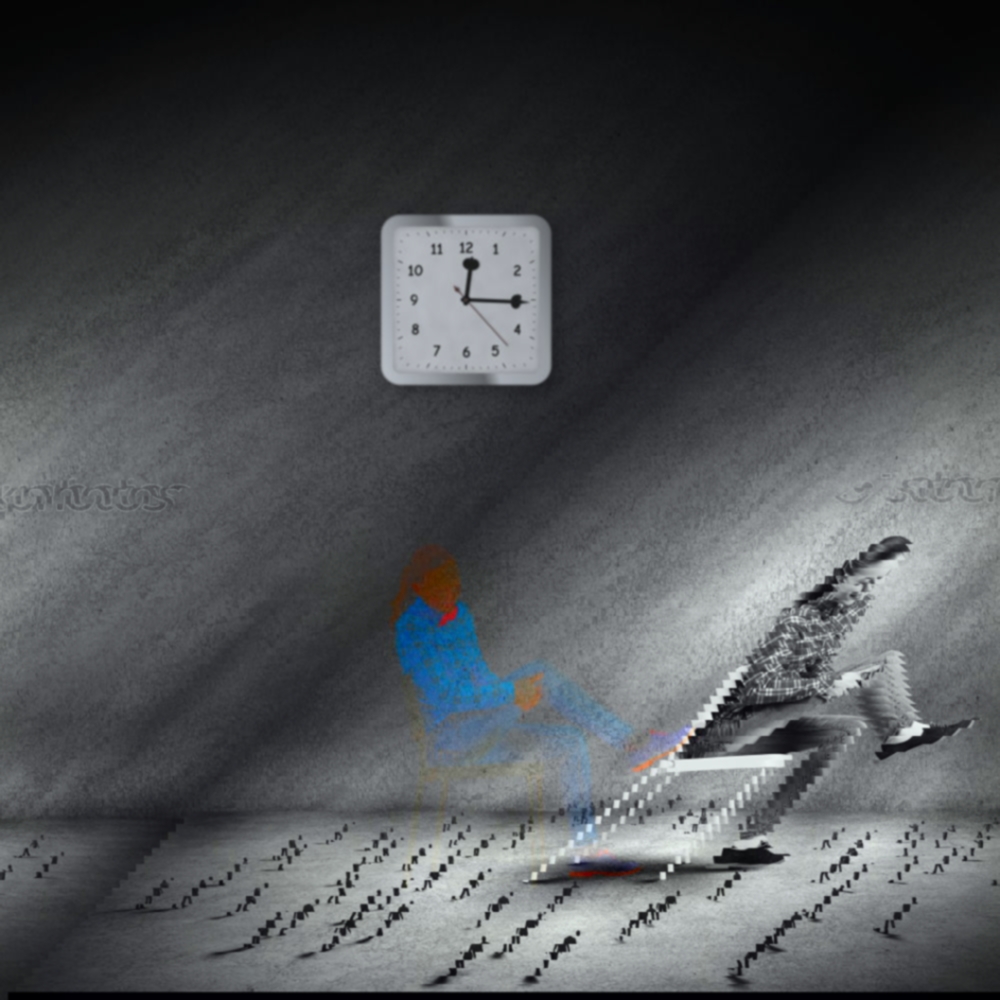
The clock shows 12.15.23
